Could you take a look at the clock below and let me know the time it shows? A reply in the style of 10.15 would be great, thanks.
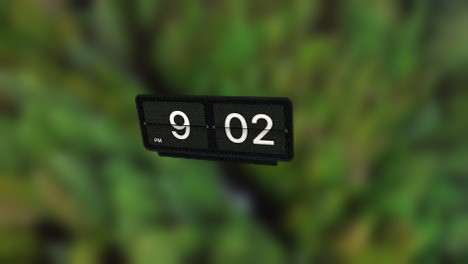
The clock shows 9.02
